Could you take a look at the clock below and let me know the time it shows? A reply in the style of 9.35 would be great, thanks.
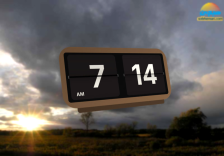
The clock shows 7.14
